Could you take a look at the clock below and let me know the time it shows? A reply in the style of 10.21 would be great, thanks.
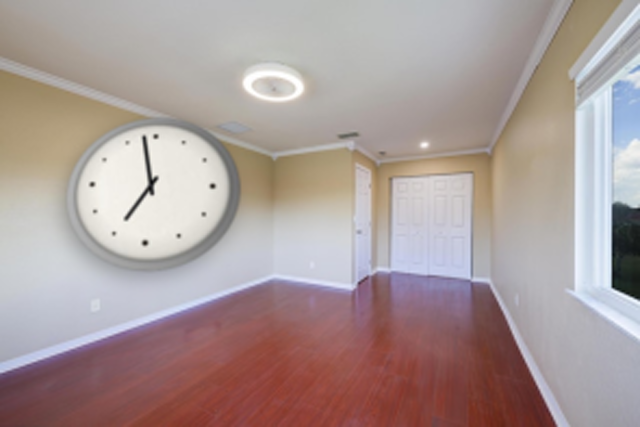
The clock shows 6.58
